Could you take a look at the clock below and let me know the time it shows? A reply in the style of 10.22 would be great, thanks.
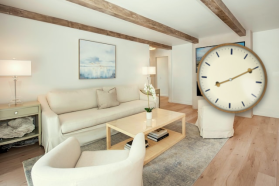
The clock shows 8.10
